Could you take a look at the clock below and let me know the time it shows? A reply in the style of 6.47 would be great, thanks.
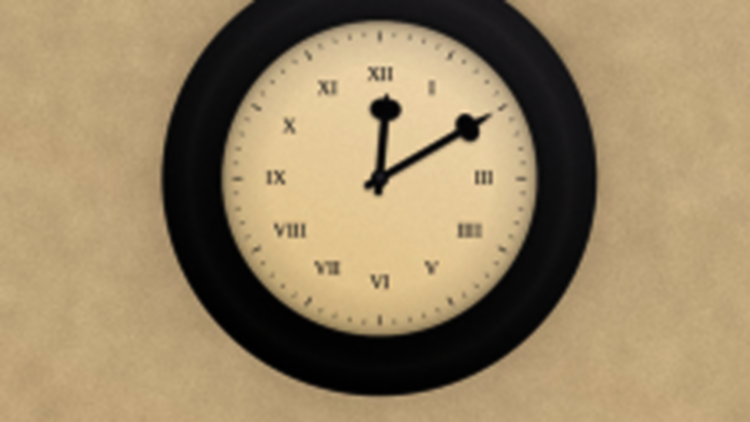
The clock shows 12.10
